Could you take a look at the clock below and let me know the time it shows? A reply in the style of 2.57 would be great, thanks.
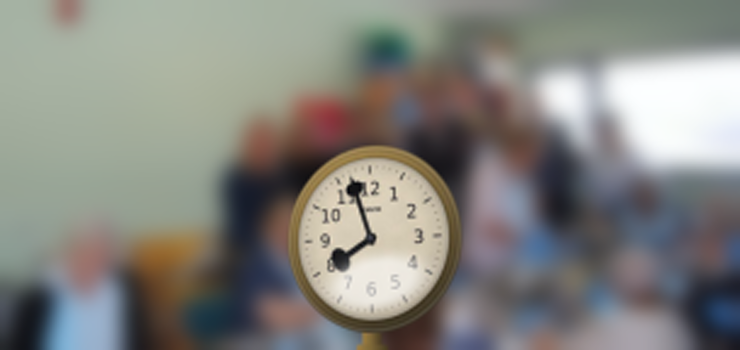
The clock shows 7.57
